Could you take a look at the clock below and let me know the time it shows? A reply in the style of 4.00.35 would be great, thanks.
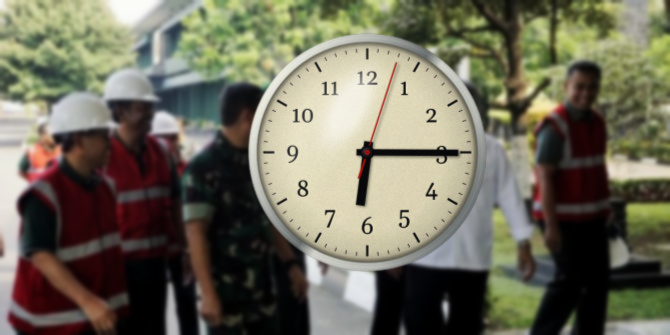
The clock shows 6.15.03
